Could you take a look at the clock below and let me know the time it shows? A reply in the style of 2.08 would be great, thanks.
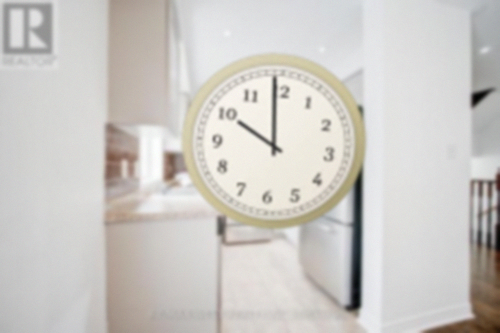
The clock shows 9.59
